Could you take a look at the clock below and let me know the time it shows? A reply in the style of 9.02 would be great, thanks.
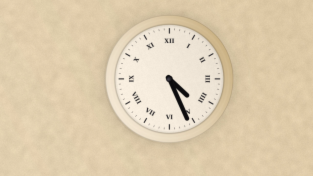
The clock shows 4.26
